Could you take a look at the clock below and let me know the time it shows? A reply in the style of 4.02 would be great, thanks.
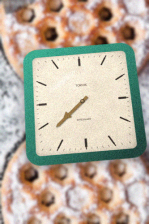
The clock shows 7.38
